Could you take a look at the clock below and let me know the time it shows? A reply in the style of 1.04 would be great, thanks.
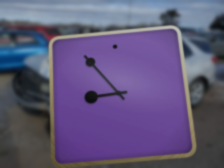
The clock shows 8.54
